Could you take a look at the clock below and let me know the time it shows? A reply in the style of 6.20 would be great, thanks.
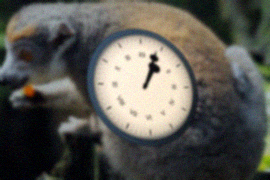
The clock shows 1.04
